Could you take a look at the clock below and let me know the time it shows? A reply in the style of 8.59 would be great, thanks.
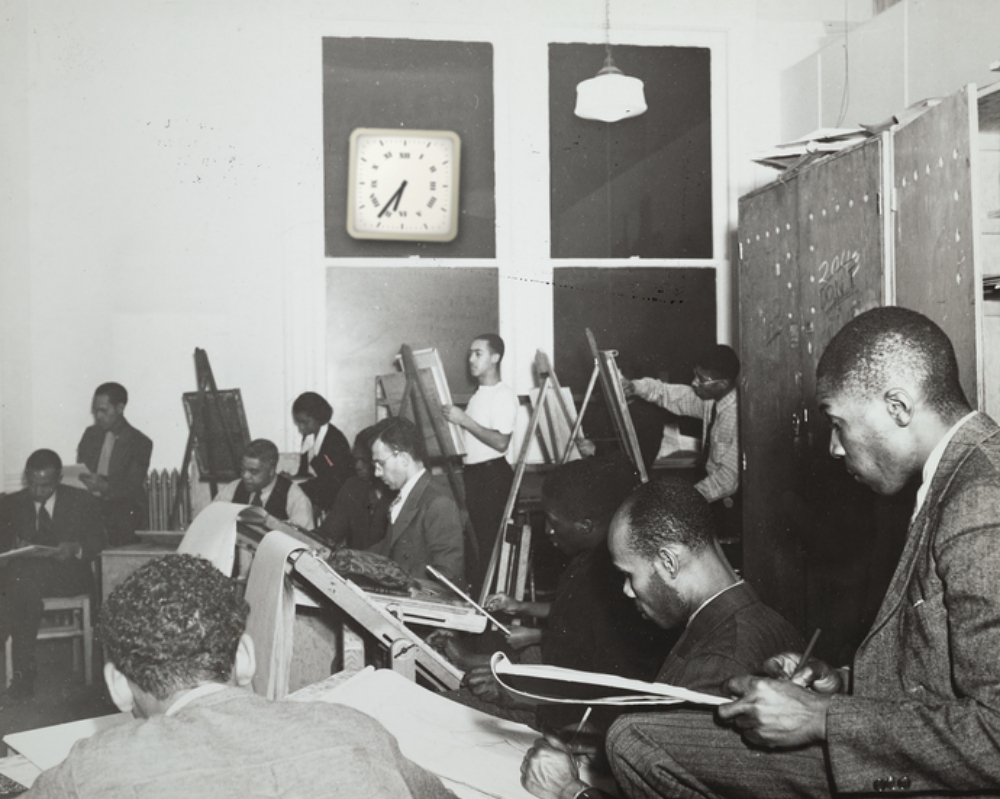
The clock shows 6.36
